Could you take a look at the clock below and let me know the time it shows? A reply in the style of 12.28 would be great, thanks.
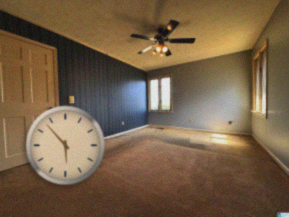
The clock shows 5.53
